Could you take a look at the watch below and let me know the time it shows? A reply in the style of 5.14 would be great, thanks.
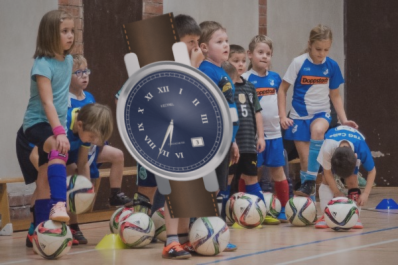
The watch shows 6.36
